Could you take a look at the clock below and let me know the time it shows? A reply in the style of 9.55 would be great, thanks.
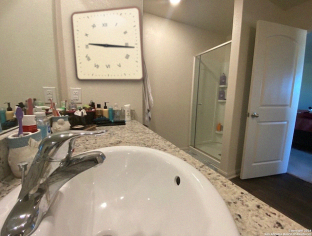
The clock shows 9.16
